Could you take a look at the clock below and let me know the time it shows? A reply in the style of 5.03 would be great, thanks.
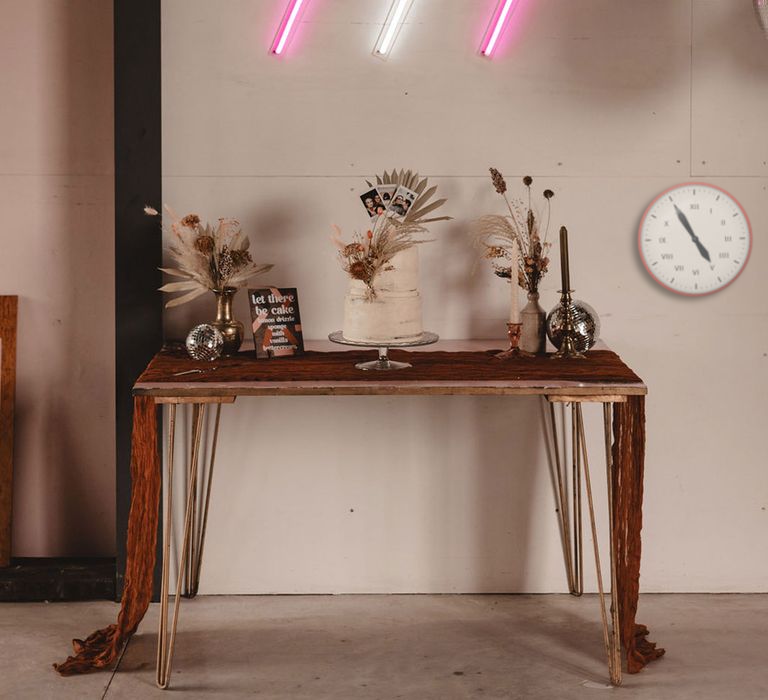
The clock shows 4.55
